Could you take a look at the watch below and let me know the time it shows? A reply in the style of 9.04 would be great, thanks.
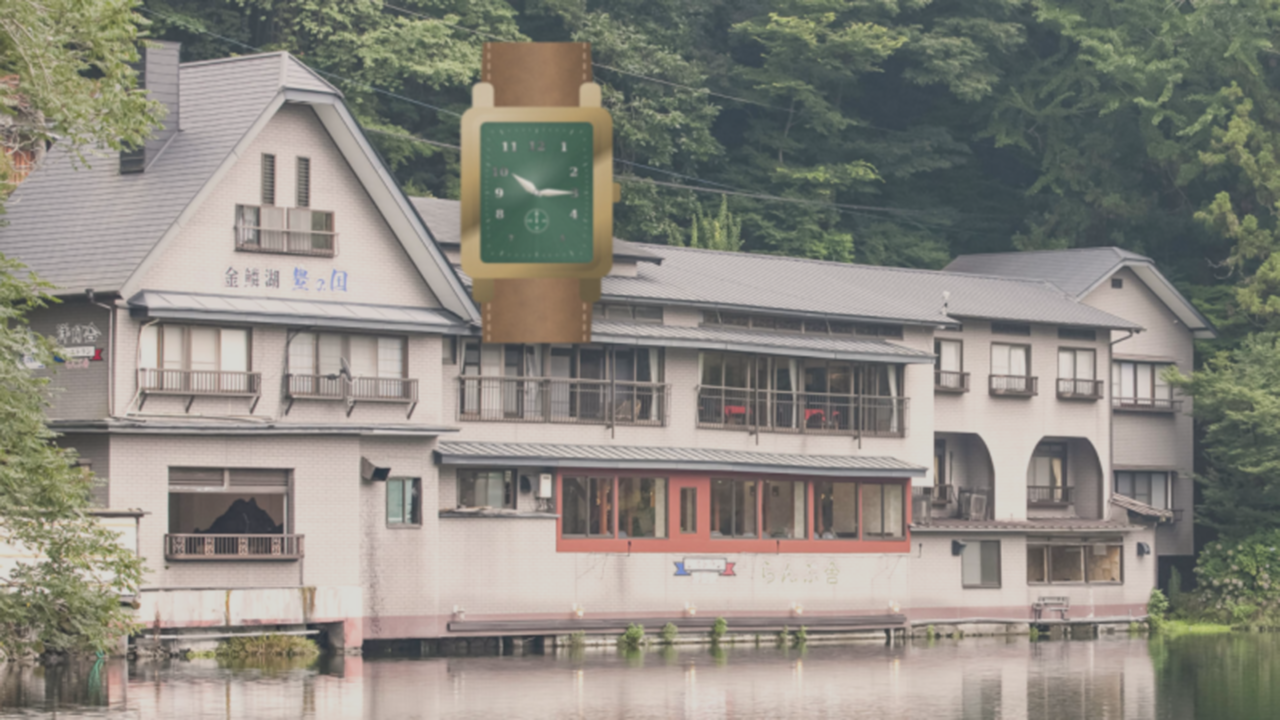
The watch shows 10.15
